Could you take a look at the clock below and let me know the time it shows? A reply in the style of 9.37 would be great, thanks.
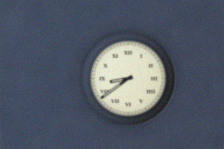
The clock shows 8.39
